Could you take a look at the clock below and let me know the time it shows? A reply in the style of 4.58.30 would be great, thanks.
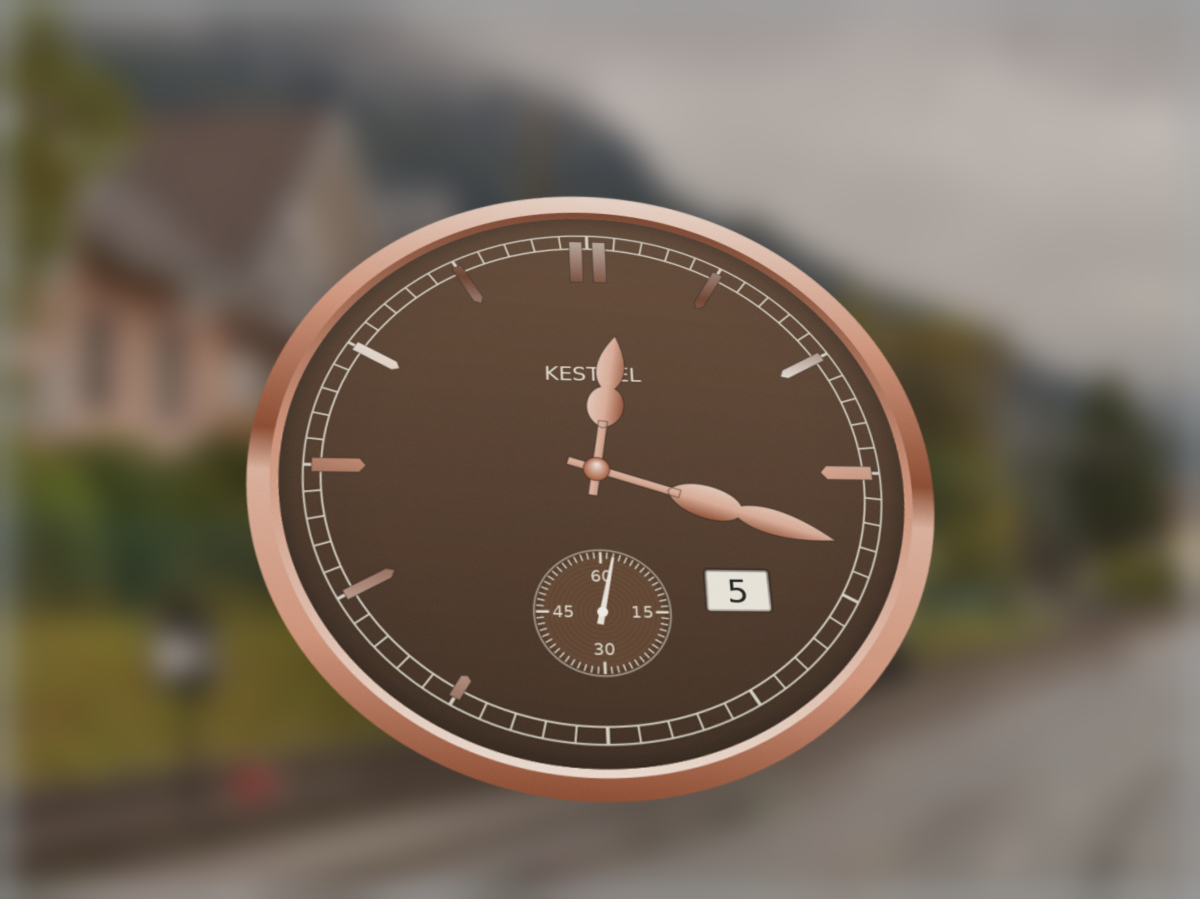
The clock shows 12.18.02
